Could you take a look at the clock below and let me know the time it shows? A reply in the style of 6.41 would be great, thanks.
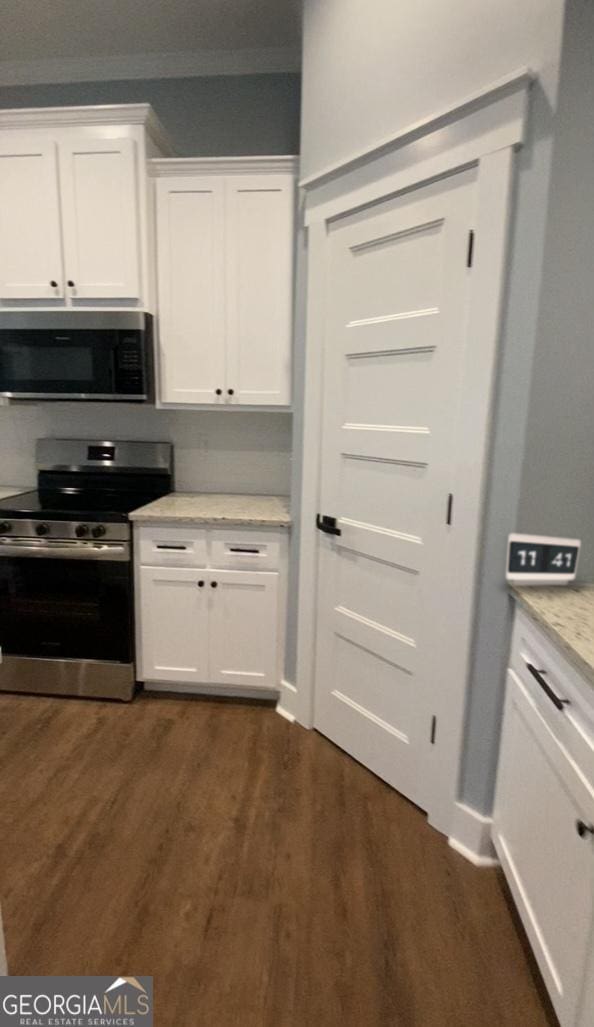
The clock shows 11.41
